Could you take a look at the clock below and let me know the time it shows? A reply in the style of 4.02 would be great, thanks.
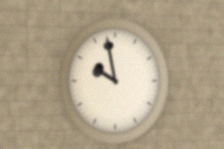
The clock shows 9.58
